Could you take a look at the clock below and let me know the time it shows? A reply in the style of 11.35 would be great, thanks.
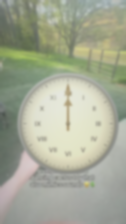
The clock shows 12.00
